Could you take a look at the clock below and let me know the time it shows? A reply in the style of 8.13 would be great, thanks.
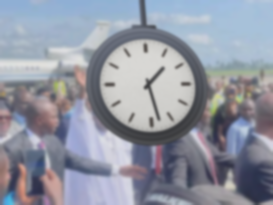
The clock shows 1.28
